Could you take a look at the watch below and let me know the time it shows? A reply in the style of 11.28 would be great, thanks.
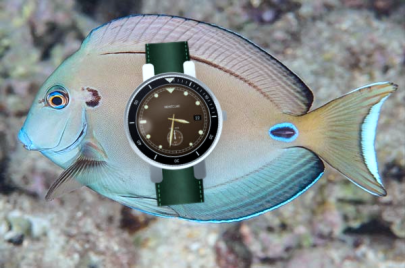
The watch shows 3.32
